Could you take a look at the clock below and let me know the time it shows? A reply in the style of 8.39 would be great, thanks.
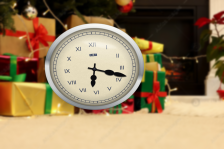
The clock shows 6.18
